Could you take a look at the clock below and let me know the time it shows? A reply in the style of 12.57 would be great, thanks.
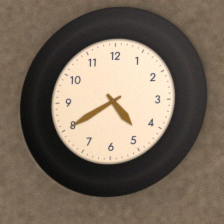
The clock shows 4.40
